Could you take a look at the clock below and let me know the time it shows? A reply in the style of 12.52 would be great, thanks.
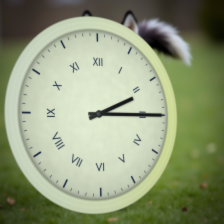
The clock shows 2.15
